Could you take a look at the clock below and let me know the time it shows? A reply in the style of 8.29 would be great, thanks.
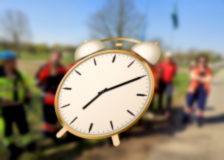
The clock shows 7.10
